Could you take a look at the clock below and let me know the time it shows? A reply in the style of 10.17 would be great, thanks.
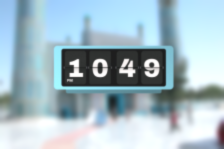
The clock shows 10.49
